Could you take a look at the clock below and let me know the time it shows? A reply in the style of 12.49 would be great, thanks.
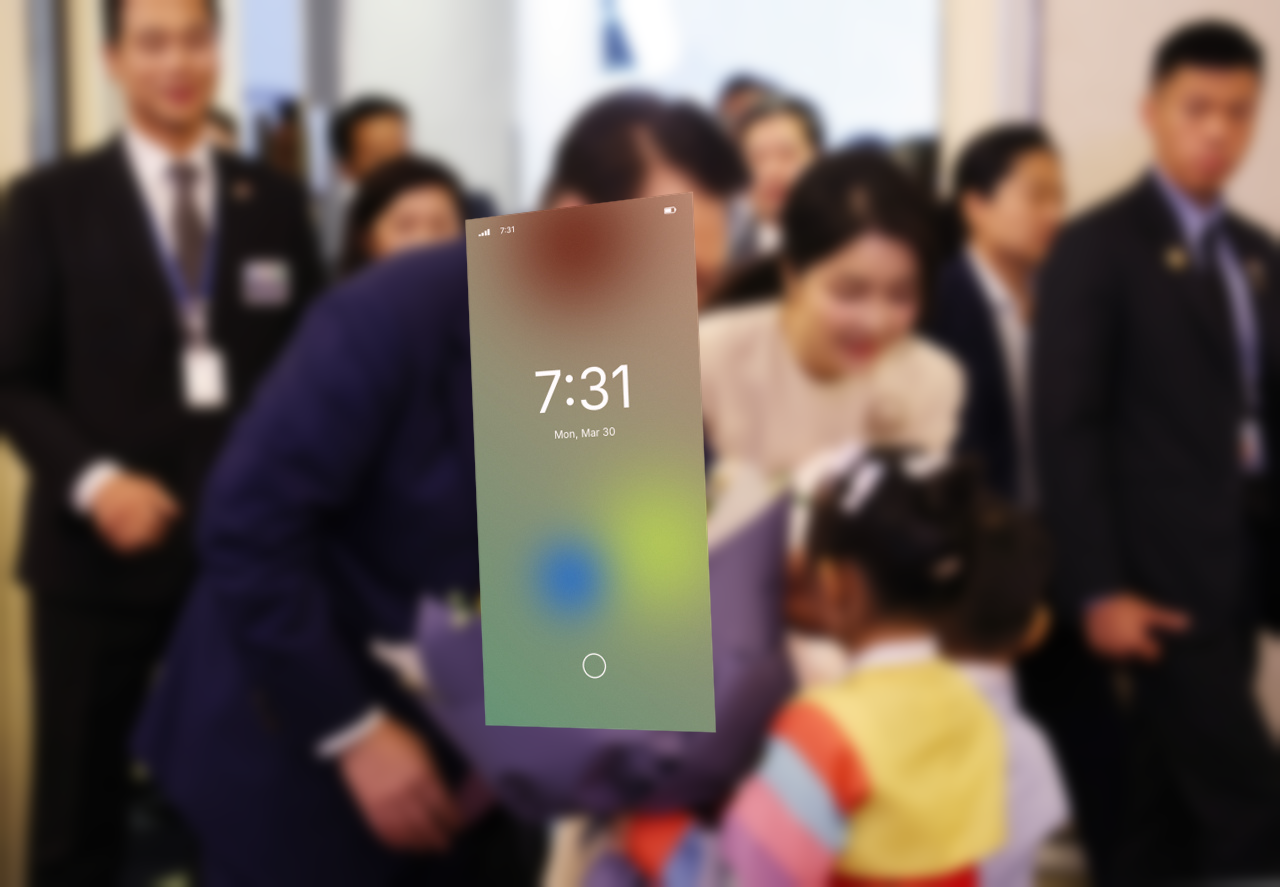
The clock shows 7.31
